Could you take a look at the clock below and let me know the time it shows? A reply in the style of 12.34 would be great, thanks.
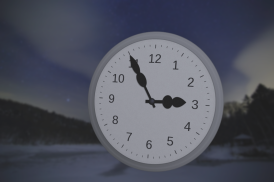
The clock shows 2.55
